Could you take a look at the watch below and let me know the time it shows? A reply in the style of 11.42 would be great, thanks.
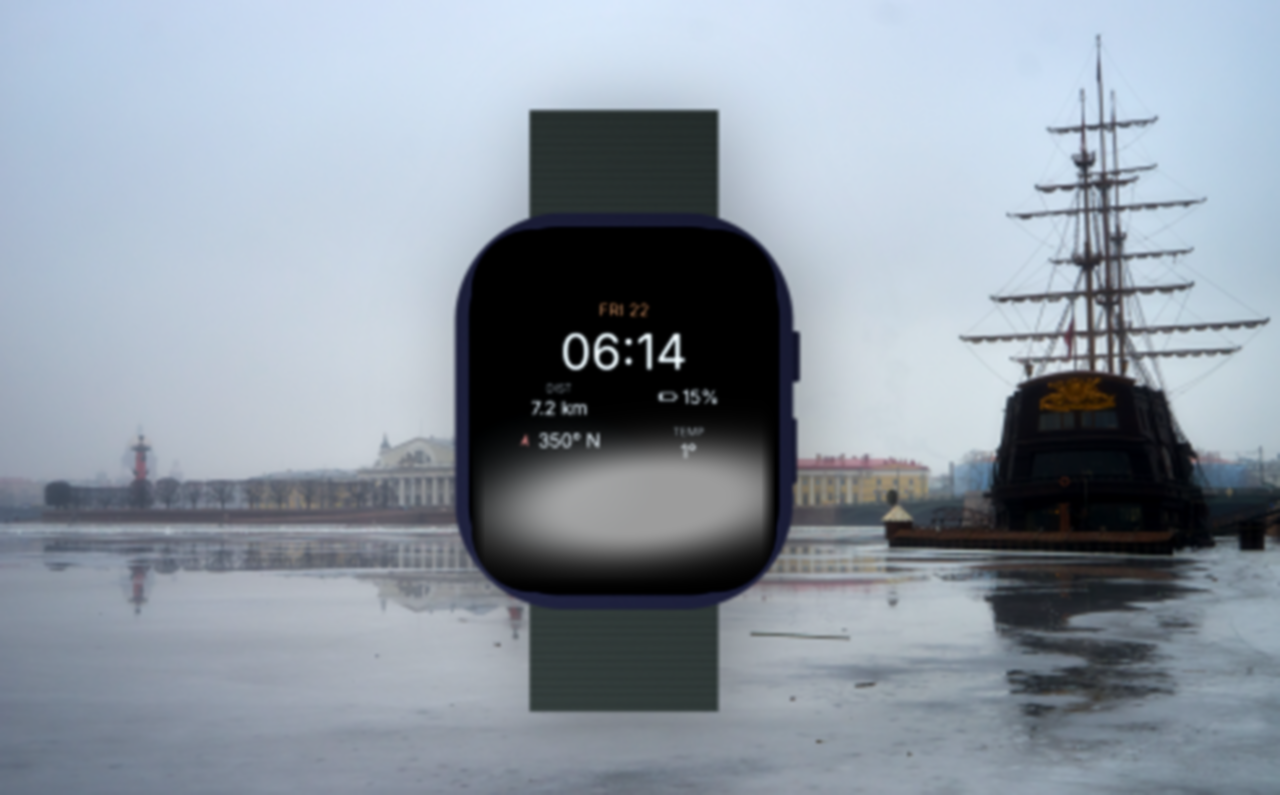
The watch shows 6.14
